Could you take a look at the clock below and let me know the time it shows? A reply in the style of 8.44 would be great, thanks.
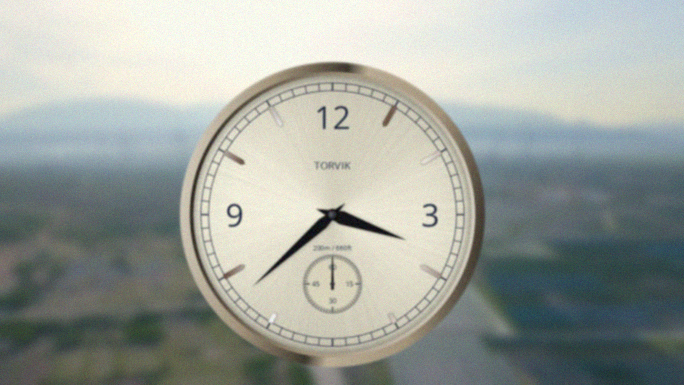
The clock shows 3.38
